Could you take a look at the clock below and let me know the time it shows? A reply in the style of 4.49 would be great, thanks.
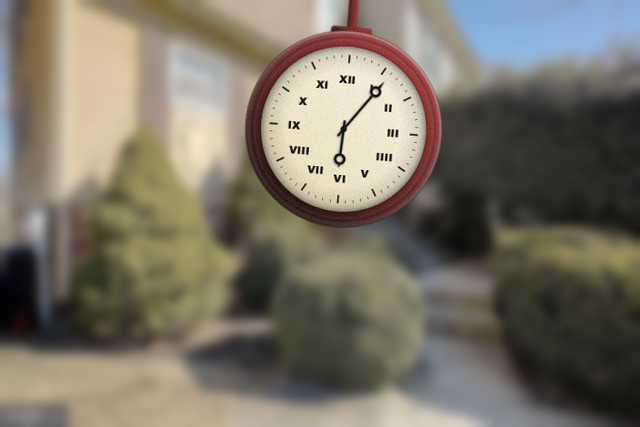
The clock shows 6.06
